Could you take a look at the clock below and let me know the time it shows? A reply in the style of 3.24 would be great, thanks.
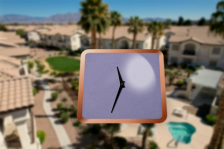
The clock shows 11.33
